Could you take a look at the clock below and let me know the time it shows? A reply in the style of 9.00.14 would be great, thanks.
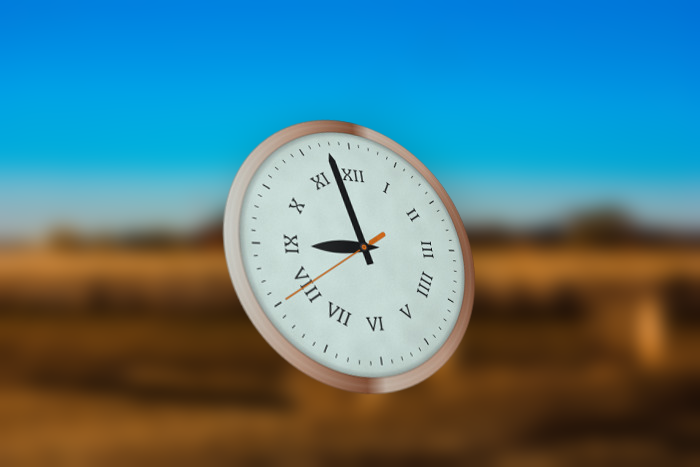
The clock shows 8.57.40
